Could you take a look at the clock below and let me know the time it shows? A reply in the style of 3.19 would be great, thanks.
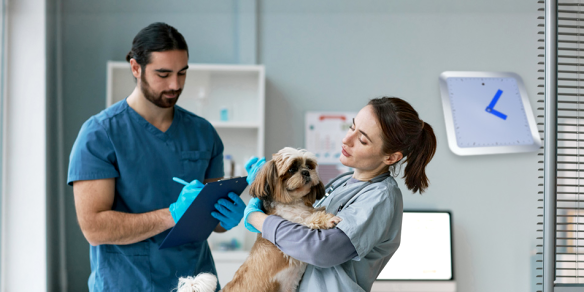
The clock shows 4.06
